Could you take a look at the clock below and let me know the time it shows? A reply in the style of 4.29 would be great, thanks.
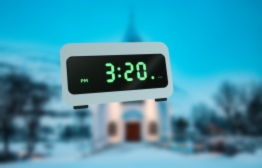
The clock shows 3.20
